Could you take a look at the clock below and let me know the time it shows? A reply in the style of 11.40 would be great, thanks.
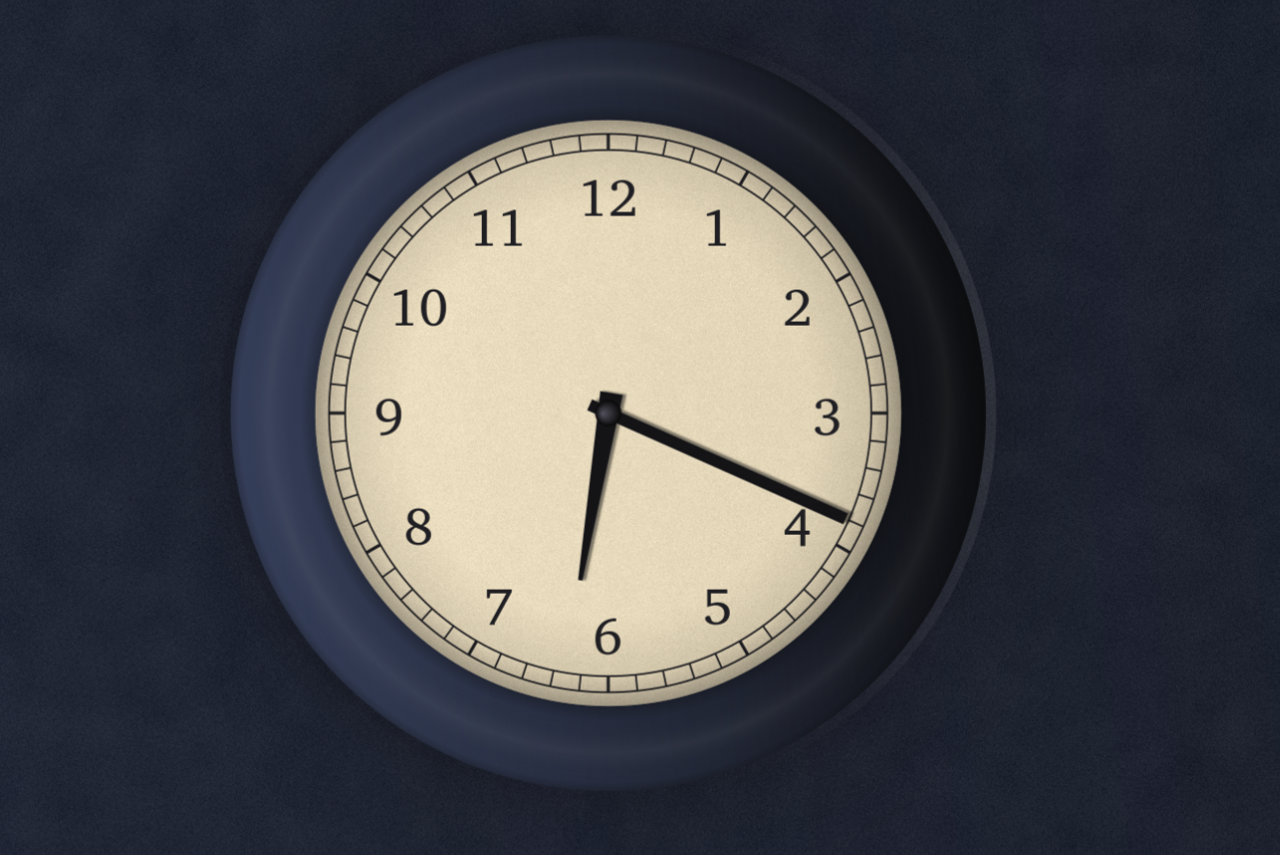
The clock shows 6.19
